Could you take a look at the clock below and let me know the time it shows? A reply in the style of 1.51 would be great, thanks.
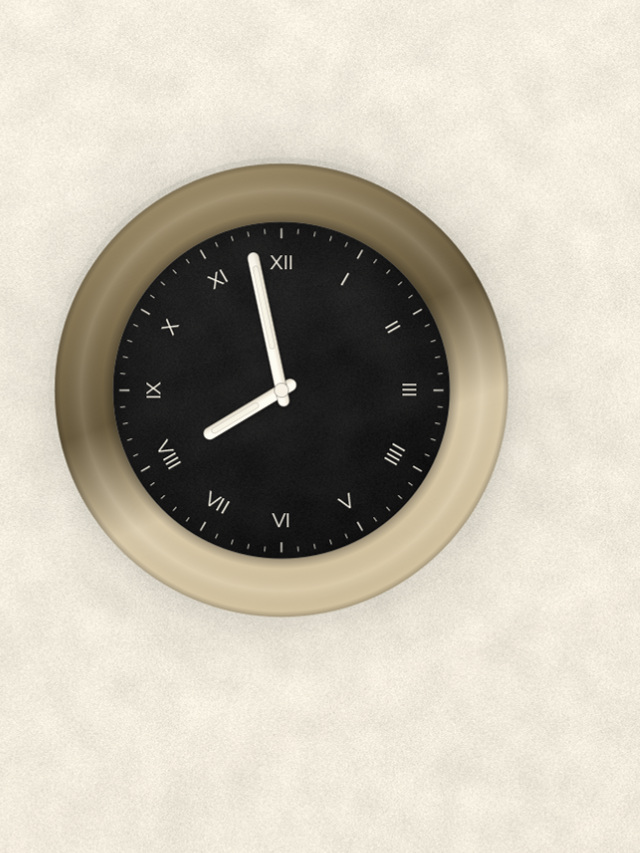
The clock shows 7.58
